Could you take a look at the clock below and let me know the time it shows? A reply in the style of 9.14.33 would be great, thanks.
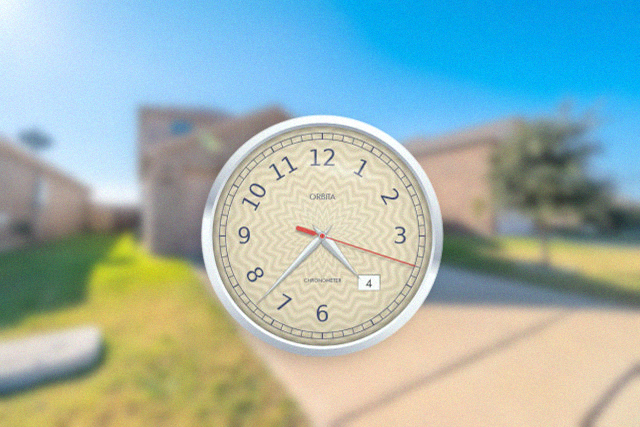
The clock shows 4.37.18
